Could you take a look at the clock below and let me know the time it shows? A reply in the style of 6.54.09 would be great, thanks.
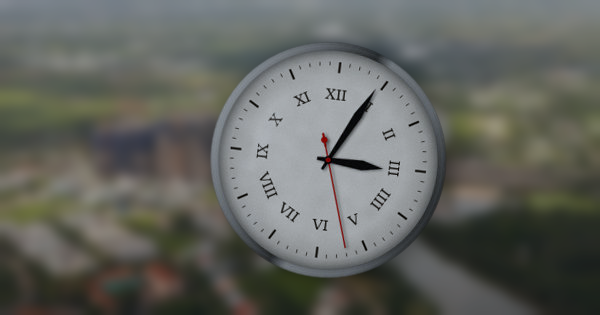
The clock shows 3.04.27
